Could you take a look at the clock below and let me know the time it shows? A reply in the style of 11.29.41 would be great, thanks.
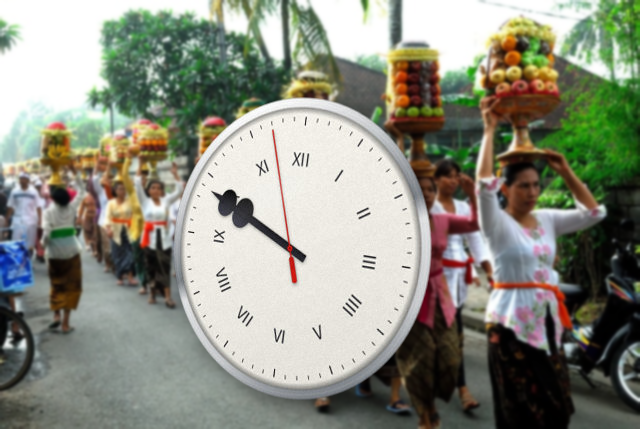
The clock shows 9.48.57
